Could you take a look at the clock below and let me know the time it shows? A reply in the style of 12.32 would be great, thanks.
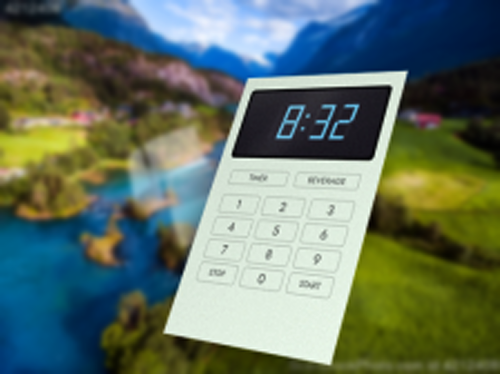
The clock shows 8.32
